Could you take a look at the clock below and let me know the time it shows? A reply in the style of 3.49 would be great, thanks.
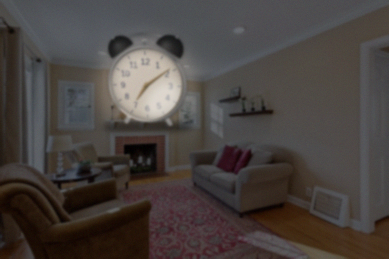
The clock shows 7.09
